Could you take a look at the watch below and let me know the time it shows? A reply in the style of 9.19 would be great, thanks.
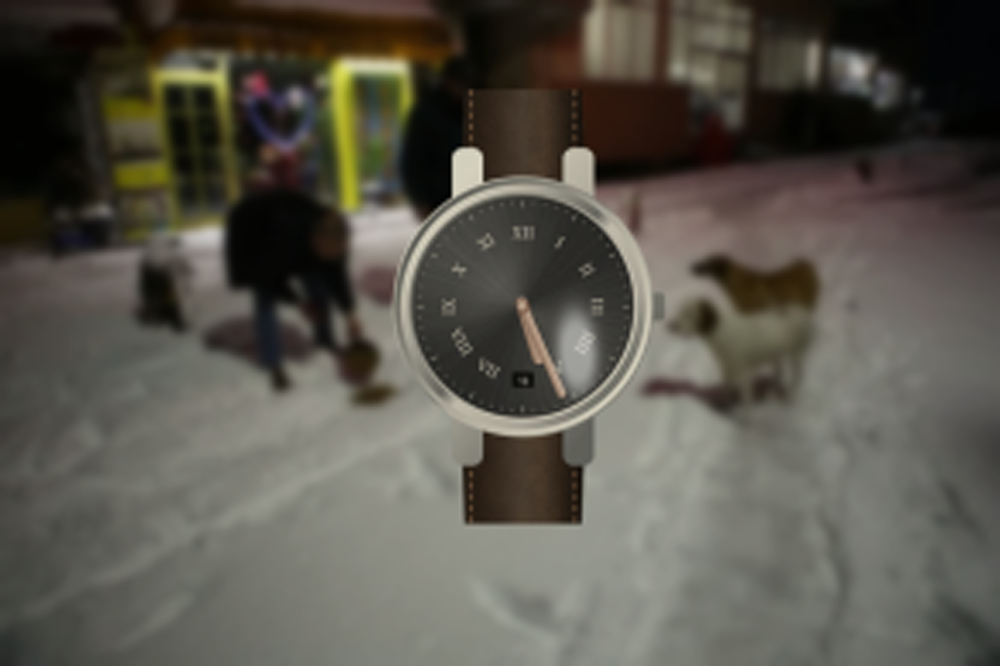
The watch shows 5.26
